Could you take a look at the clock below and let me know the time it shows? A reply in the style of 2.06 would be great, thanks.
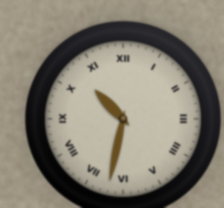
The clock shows 10.32
